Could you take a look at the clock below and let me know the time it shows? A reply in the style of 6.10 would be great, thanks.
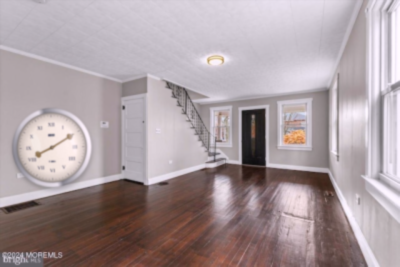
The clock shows 8.10
